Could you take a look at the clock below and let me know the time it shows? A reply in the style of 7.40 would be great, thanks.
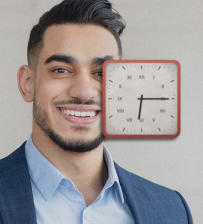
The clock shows 6.15
